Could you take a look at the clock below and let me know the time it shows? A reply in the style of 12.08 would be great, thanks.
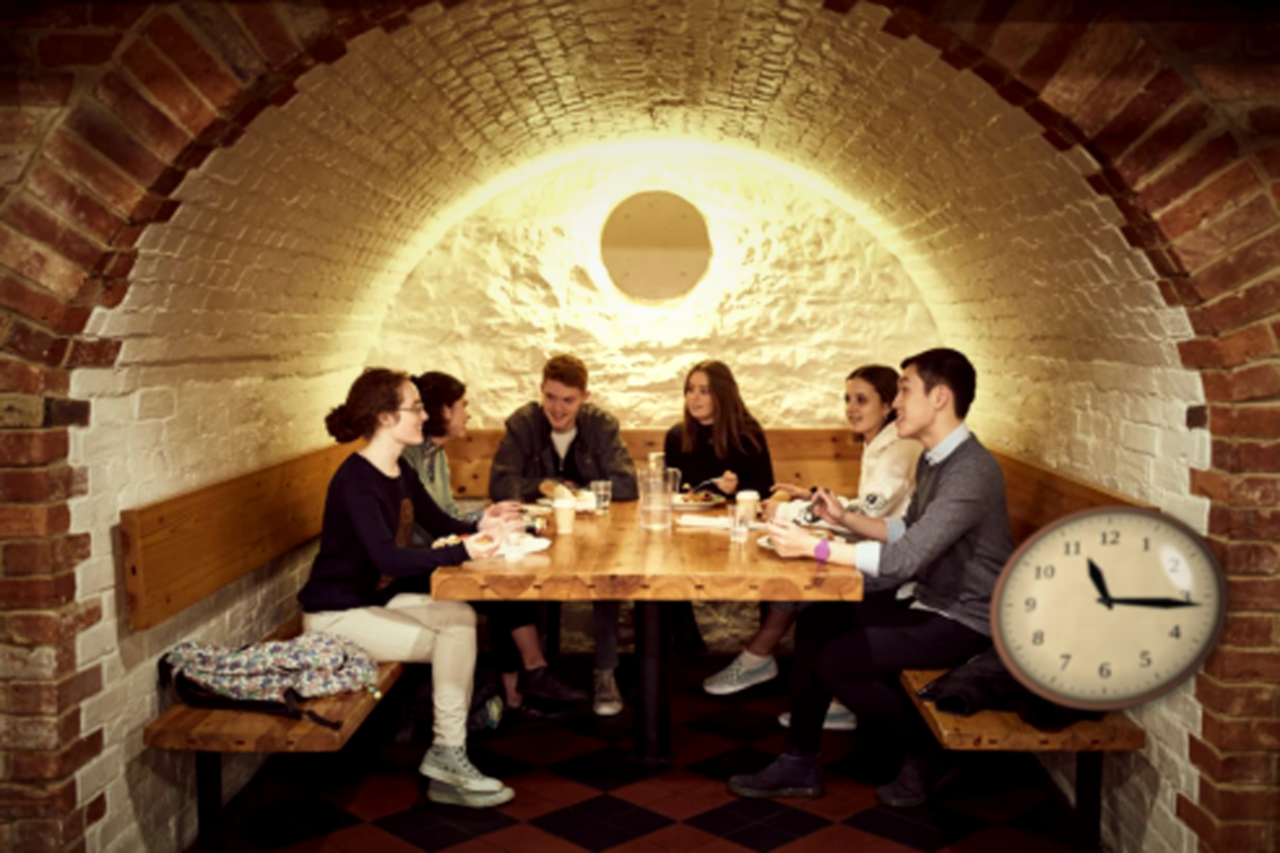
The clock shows 11.16
